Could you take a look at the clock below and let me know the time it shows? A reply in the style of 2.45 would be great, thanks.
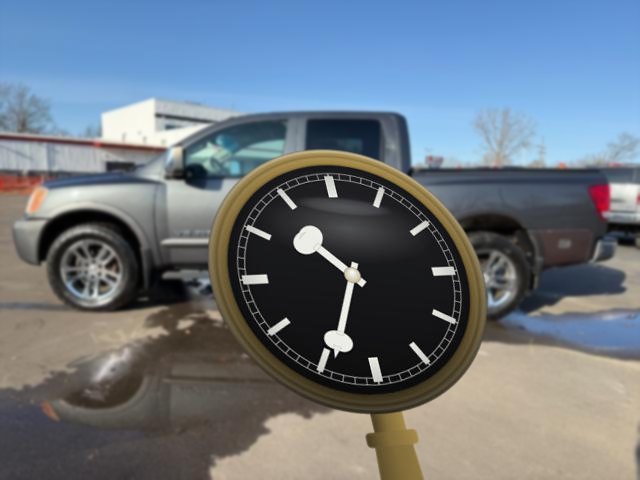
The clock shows 10.34
